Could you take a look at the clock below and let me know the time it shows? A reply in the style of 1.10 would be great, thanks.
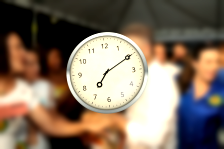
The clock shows 7.10
